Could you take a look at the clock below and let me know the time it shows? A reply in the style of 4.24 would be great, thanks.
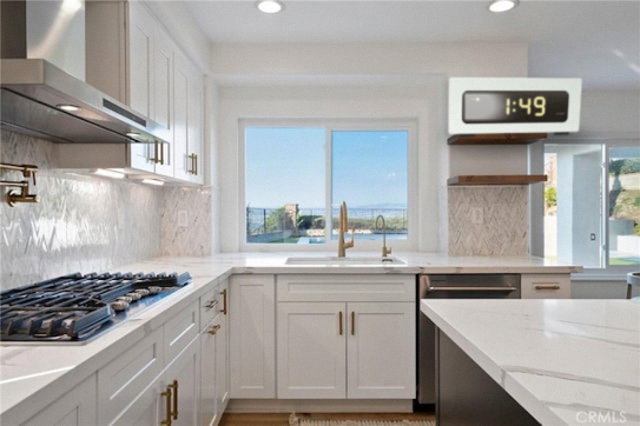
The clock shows 1.49
